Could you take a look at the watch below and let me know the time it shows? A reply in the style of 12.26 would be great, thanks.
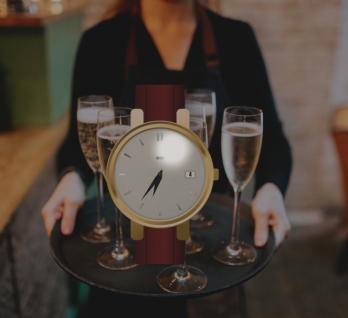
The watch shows 6.36
